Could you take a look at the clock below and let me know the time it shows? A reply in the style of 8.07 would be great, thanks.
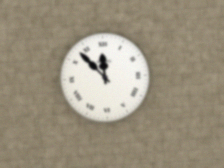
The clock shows 11.53
